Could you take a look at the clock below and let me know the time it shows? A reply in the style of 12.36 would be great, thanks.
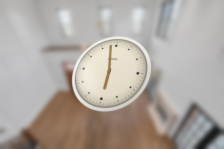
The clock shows 5.58
